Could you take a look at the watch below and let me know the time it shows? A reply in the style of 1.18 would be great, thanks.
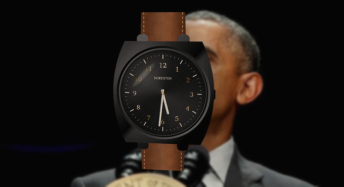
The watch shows 5.31
